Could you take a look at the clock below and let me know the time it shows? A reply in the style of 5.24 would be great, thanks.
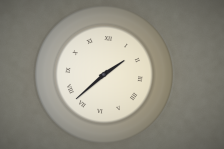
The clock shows 1.37
